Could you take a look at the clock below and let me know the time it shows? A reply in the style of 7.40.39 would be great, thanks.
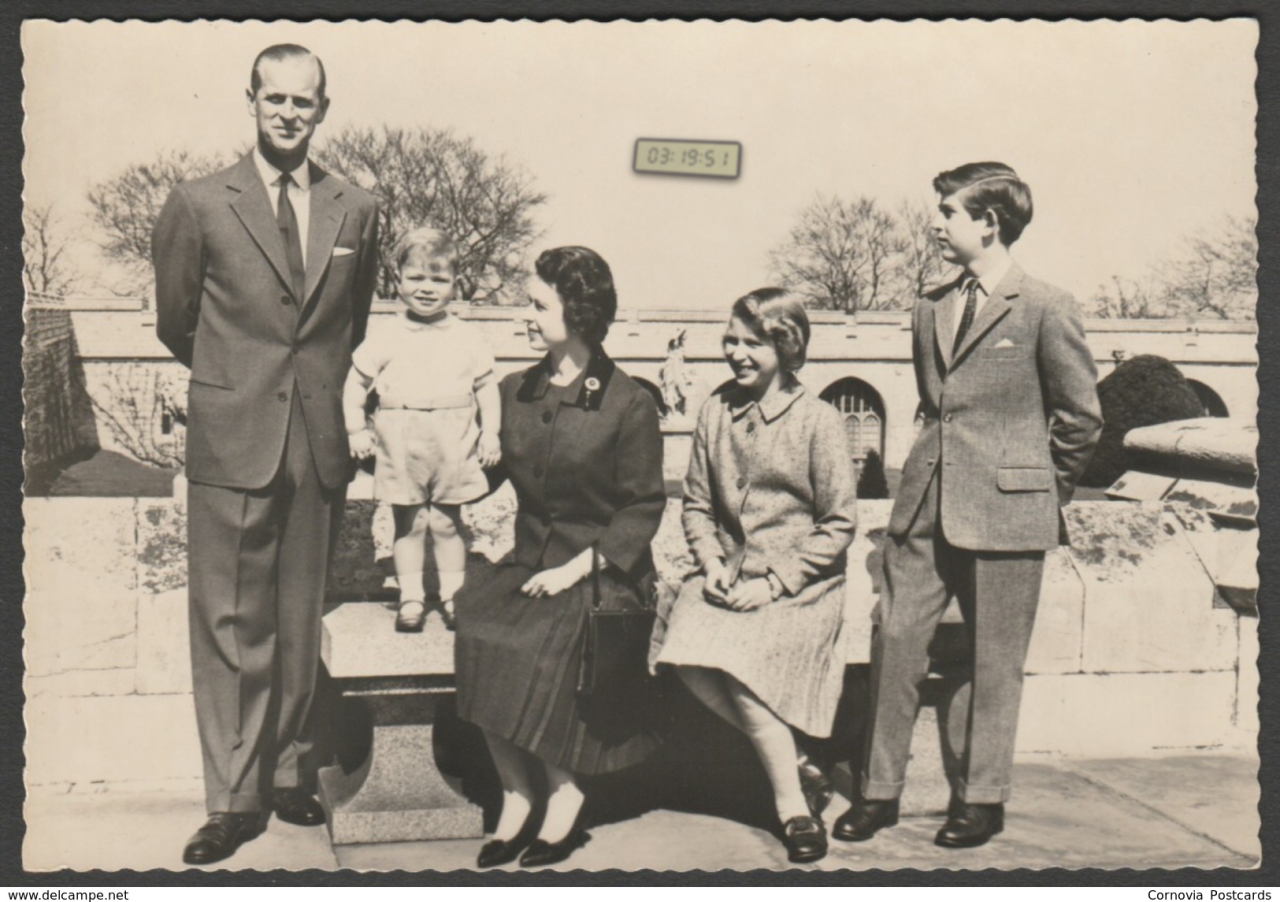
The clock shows 3.19.51
